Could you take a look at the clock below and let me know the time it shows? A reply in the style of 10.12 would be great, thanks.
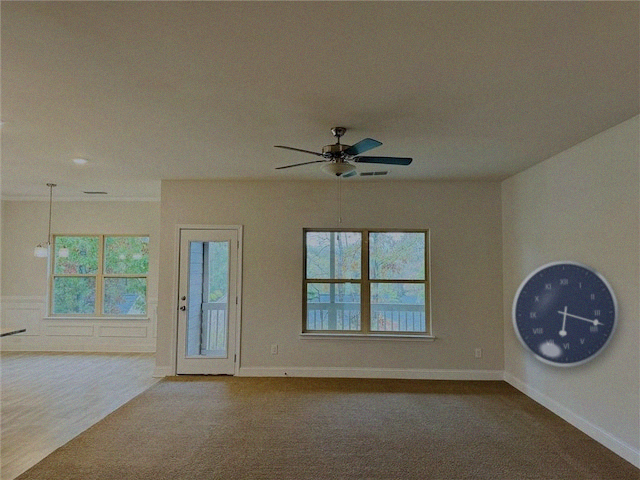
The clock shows 6.18
